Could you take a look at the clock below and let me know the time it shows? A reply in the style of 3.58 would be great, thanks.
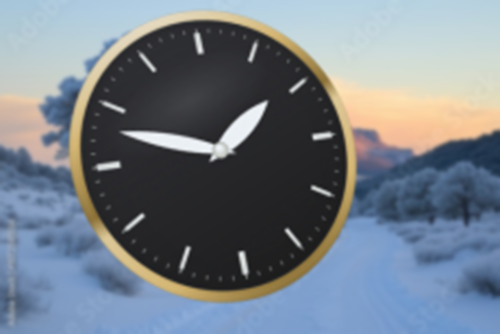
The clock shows 1.48
